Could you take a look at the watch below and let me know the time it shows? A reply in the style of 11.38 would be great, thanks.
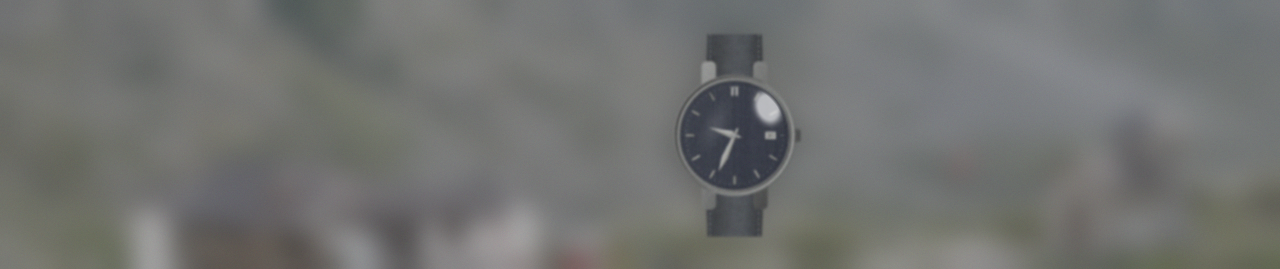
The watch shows 9.34
